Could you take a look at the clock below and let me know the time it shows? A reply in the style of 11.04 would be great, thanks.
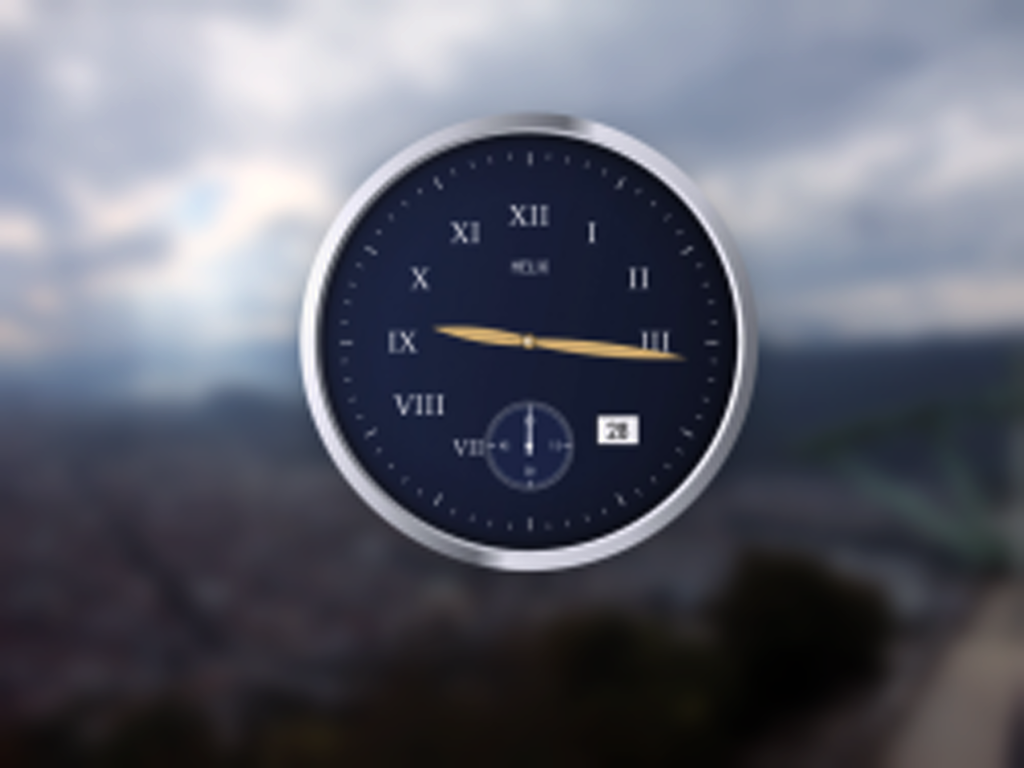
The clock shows 9.16
